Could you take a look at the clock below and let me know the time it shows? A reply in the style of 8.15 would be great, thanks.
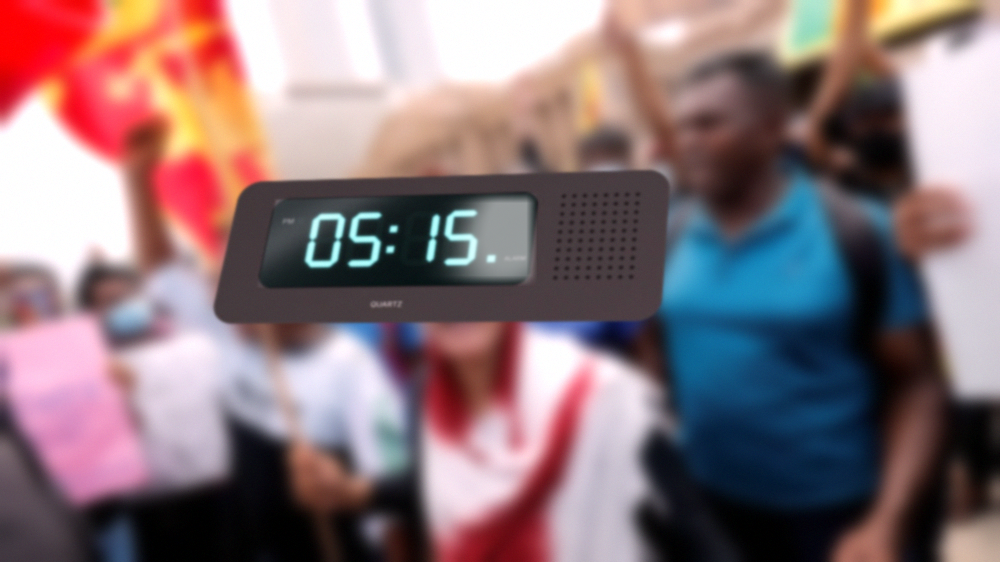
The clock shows 5.15
